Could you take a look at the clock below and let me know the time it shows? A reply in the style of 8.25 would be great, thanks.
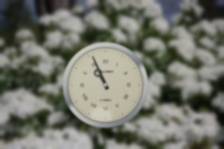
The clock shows 10.56
